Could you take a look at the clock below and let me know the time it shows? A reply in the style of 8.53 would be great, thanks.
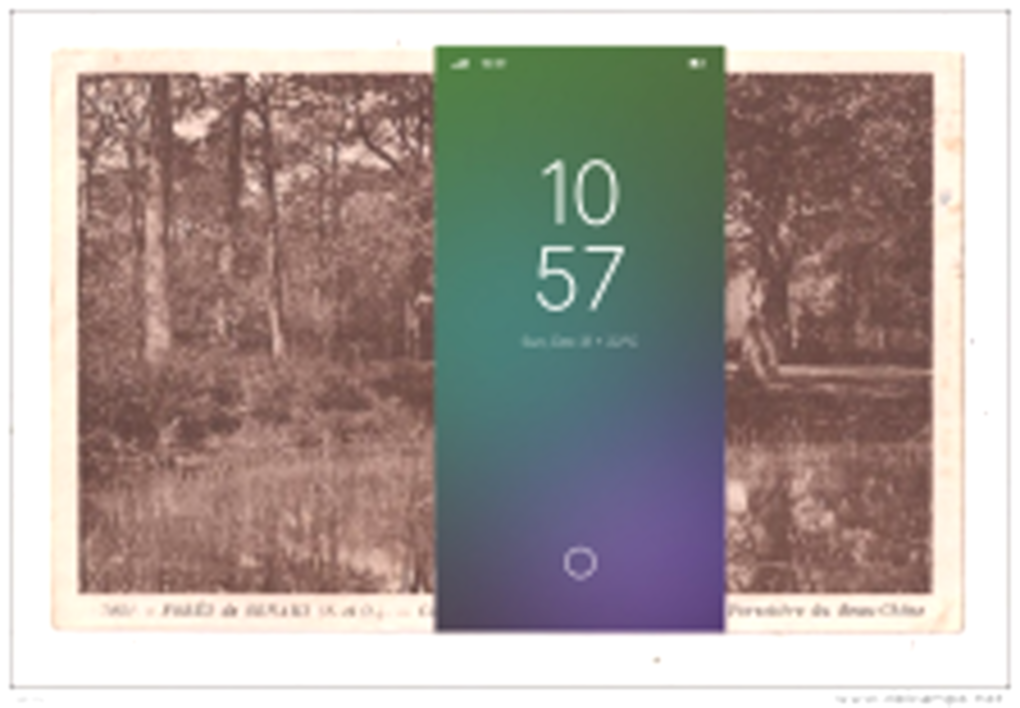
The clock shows 10.57
